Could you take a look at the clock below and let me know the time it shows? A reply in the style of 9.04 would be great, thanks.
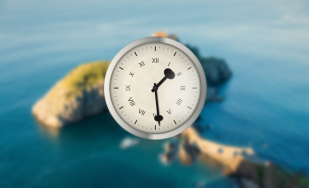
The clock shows 1.29
